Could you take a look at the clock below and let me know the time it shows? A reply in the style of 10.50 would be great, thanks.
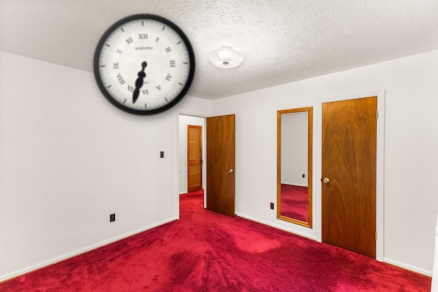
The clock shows 6.33
